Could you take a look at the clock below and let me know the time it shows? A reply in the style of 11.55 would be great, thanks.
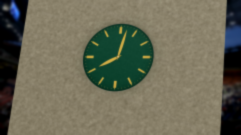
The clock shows 8.02
